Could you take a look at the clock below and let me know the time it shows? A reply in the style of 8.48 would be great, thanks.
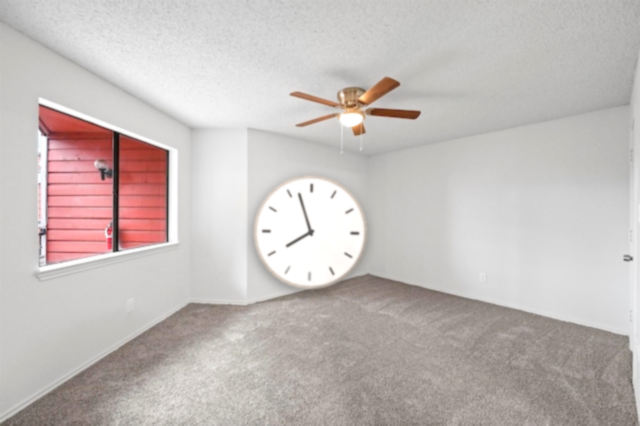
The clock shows 7.57
